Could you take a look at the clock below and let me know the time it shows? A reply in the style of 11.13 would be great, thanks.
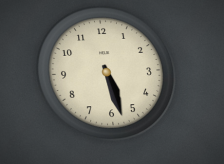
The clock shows 5.28
